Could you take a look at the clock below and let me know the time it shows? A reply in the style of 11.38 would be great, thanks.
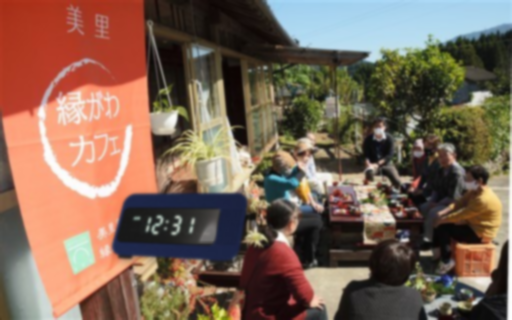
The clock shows 12.31
